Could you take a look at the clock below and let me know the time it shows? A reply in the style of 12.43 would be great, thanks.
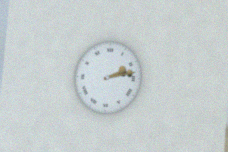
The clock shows 2.13
